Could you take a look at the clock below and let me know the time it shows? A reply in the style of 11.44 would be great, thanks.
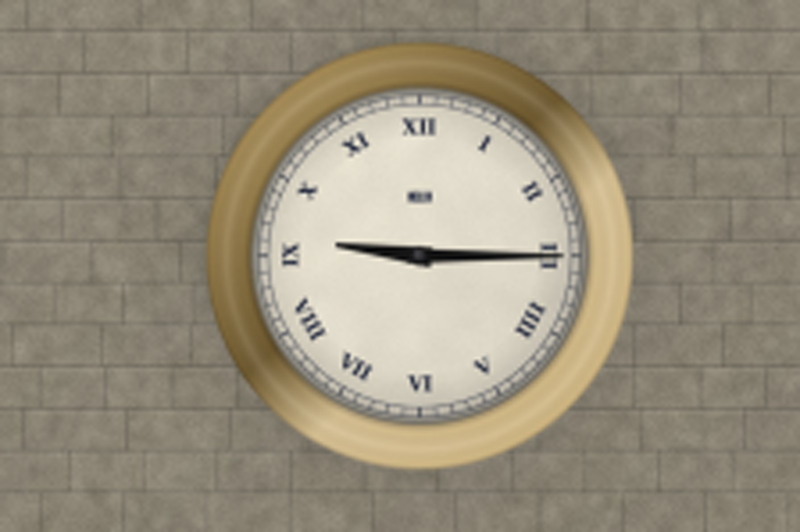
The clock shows 9.15
